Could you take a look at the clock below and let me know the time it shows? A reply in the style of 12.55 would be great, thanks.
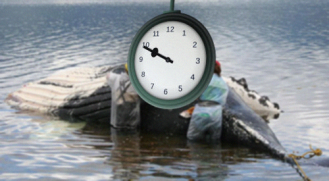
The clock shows 9.49
